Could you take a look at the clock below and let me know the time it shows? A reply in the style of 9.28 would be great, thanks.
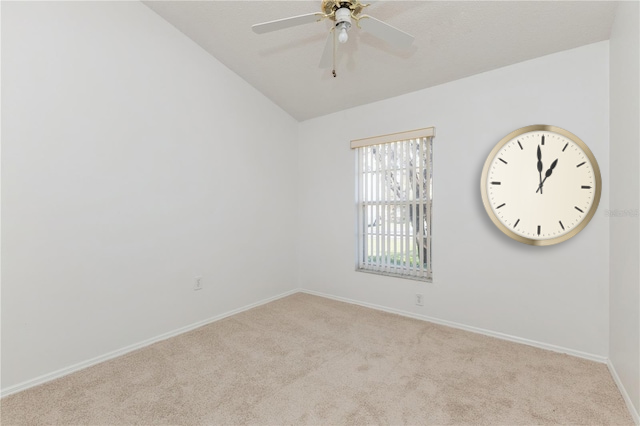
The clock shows 12.59
